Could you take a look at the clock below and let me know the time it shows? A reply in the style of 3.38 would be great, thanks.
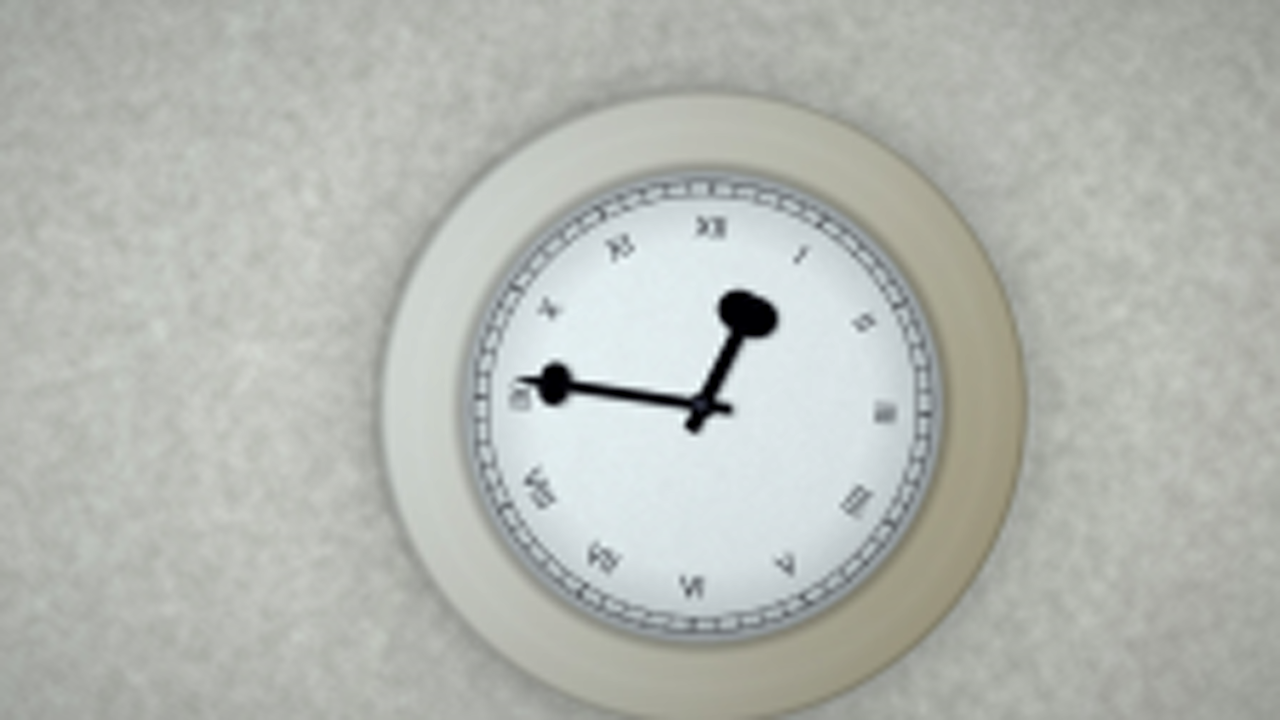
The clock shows 12.46
